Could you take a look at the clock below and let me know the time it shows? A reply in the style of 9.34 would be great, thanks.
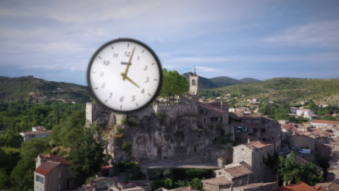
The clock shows 4.02
